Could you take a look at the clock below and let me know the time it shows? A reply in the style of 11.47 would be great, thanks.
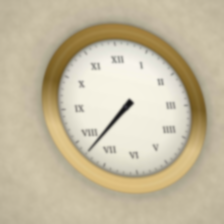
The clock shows 7.38
